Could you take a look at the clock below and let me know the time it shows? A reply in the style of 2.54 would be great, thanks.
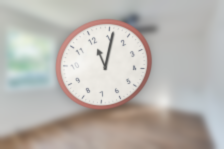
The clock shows 12.06
